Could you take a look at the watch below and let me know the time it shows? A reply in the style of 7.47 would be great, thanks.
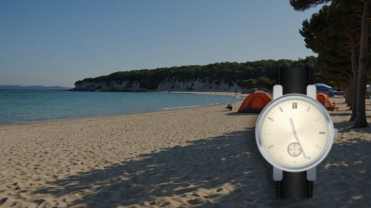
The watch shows 11.26
